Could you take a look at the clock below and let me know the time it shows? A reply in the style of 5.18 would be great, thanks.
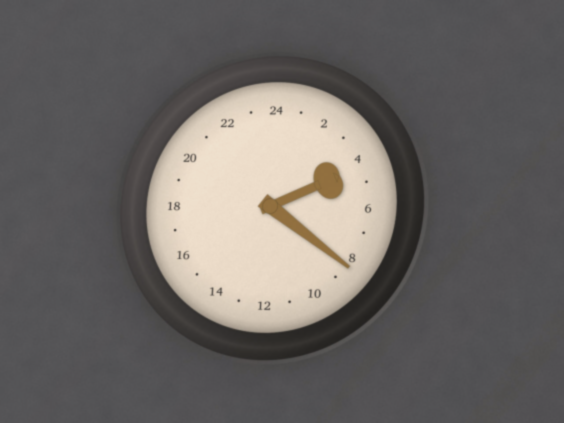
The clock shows 4.21
